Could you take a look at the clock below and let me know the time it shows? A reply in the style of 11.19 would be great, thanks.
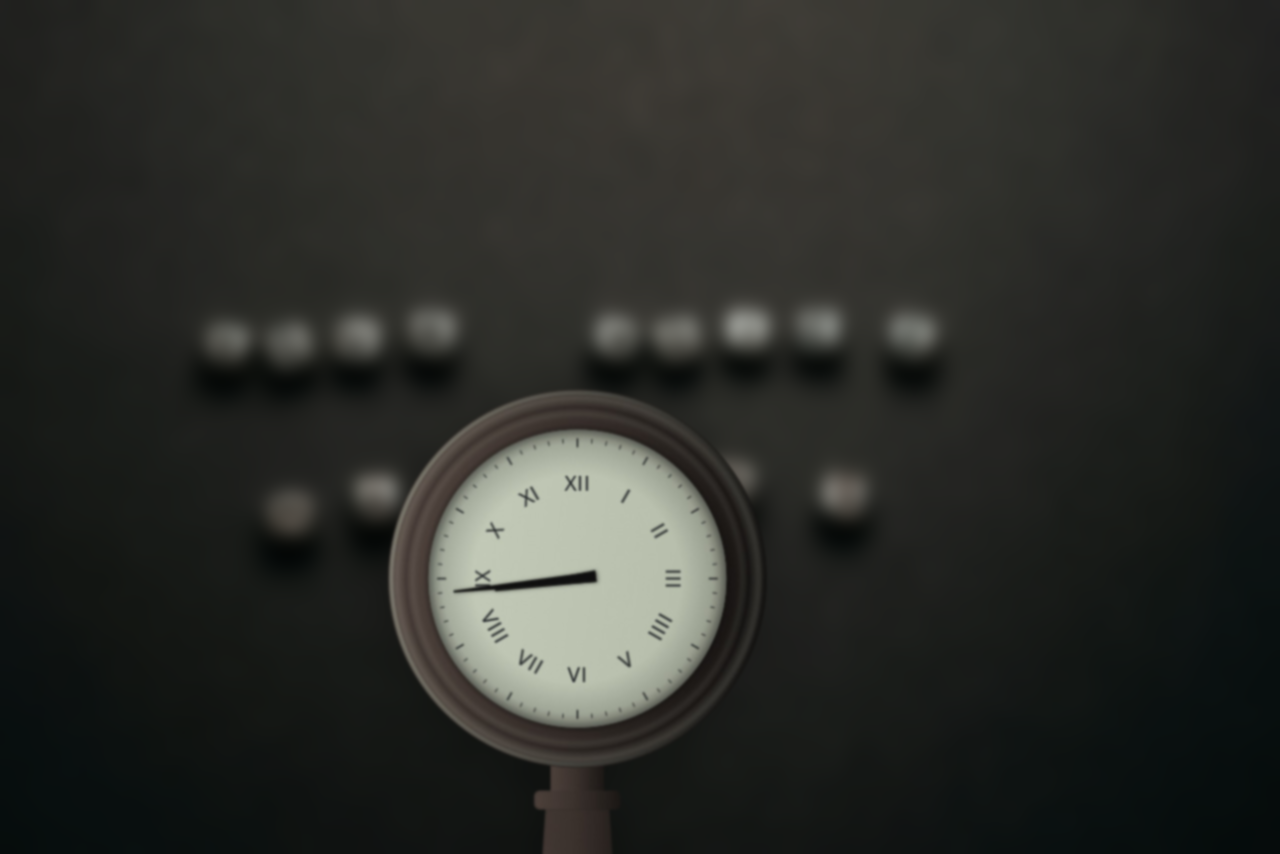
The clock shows 8.44
